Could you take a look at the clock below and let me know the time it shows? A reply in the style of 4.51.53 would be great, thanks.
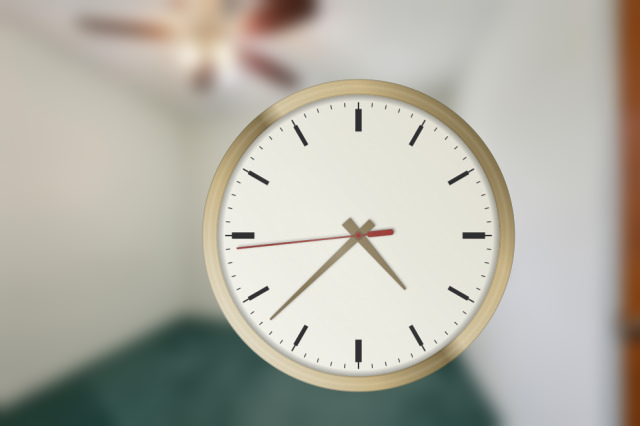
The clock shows 4.37.44
